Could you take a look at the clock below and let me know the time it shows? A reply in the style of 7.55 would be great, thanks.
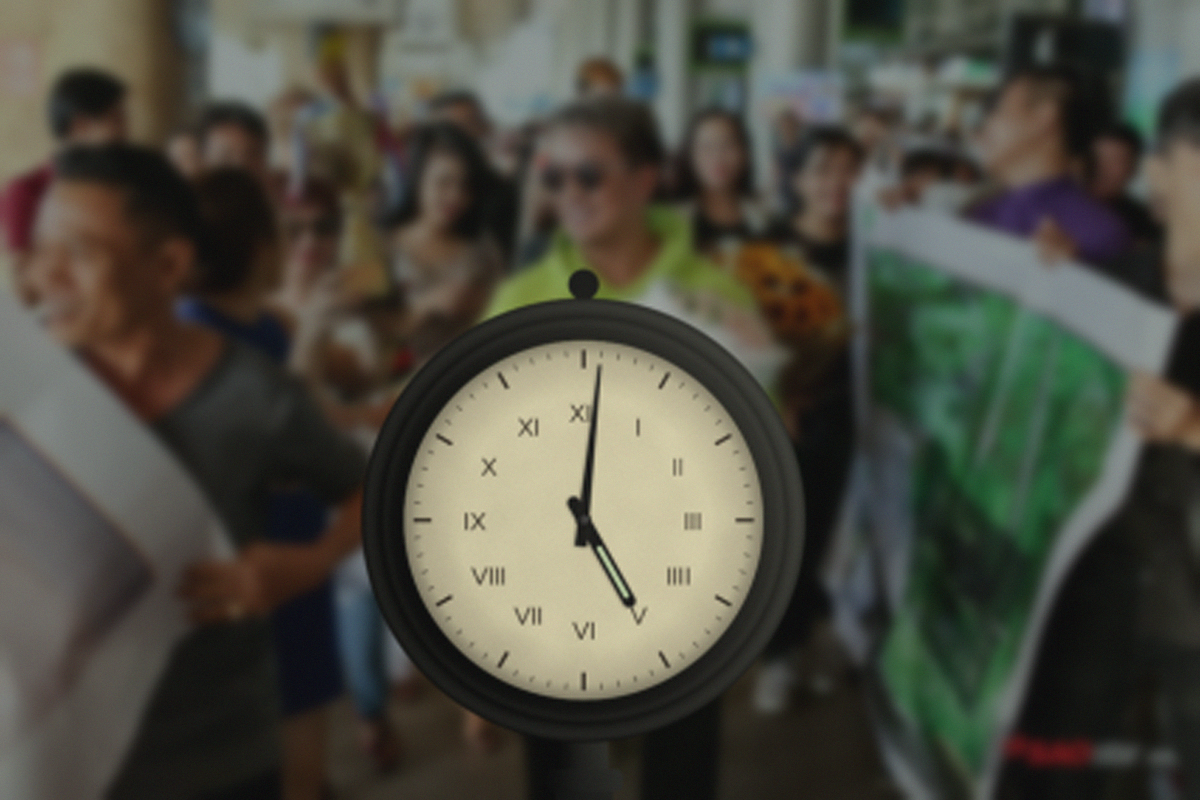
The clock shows 5.01
